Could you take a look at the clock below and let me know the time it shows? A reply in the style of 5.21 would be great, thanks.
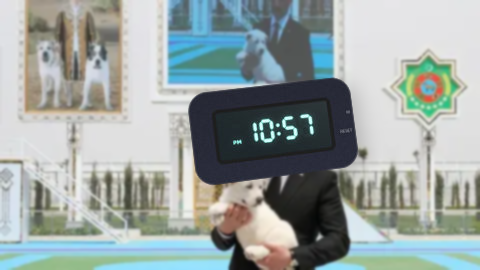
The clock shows 10.57
